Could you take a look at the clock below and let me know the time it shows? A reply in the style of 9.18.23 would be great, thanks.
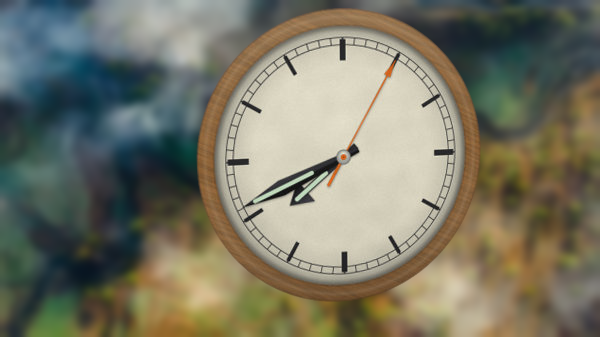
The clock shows 7.41.05
